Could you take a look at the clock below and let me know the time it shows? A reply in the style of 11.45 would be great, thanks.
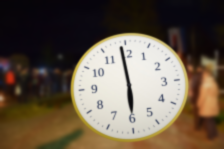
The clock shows 5.59
